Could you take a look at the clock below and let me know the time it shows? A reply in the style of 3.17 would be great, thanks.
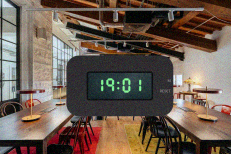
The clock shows 19.01
